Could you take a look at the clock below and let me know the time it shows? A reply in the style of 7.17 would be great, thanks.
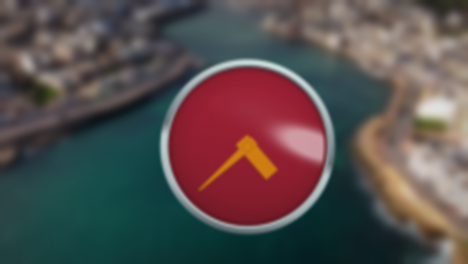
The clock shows 4.38
